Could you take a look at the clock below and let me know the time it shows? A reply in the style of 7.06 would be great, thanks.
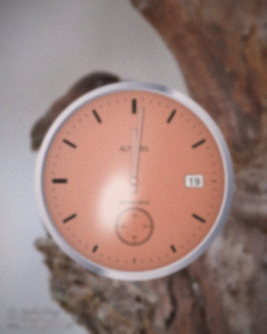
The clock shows 12.01
